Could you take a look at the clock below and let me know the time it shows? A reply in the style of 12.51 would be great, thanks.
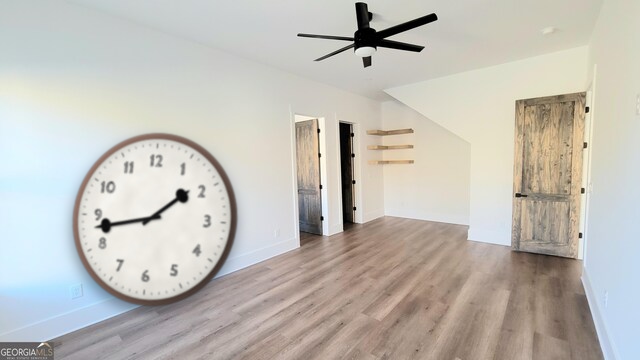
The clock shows 1.43
